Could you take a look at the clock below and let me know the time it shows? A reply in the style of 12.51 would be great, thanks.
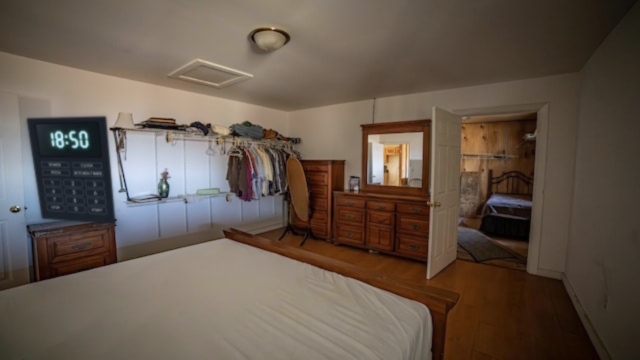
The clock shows 18.50
